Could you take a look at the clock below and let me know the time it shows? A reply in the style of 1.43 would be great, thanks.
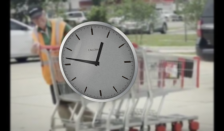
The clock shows 12.47
